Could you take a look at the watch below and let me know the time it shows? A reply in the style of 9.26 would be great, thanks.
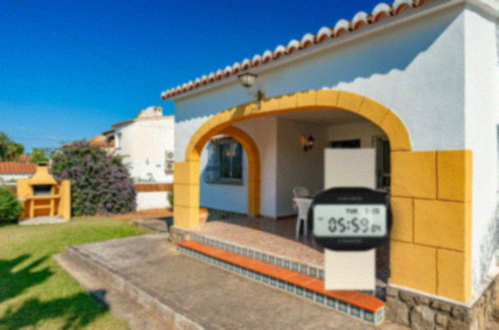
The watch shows 5.59
